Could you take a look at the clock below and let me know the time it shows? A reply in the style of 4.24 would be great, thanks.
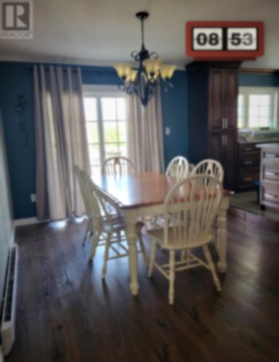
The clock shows 8.53
